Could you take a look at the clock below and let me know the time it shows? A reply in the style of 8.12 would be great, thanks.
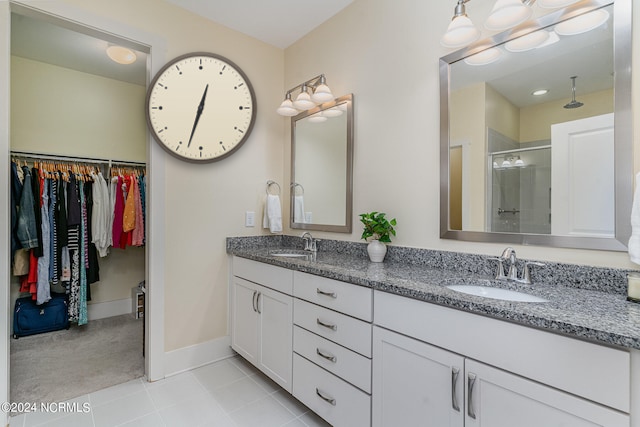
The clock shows 12.33
